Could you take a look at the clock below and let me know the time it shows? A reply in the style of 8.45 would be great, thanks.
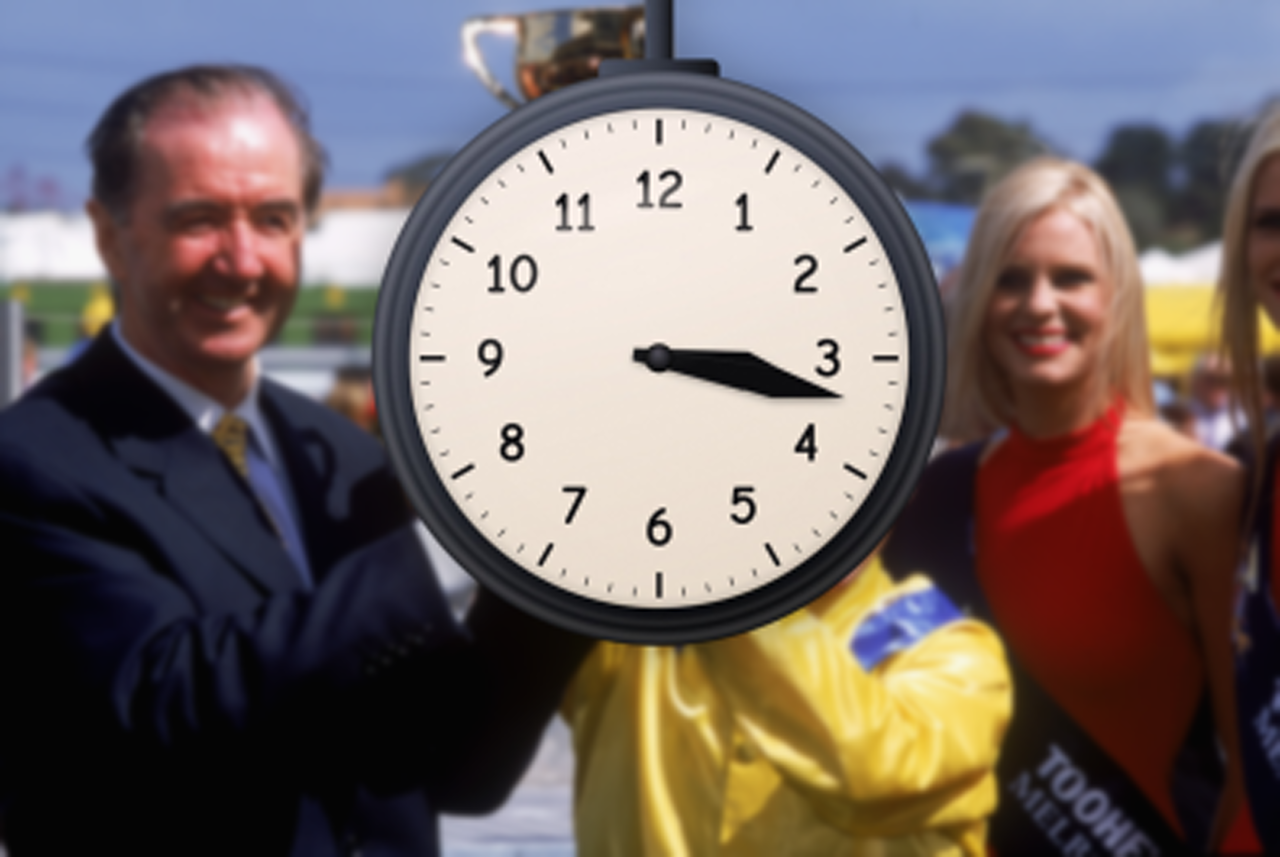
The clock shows 3.17
